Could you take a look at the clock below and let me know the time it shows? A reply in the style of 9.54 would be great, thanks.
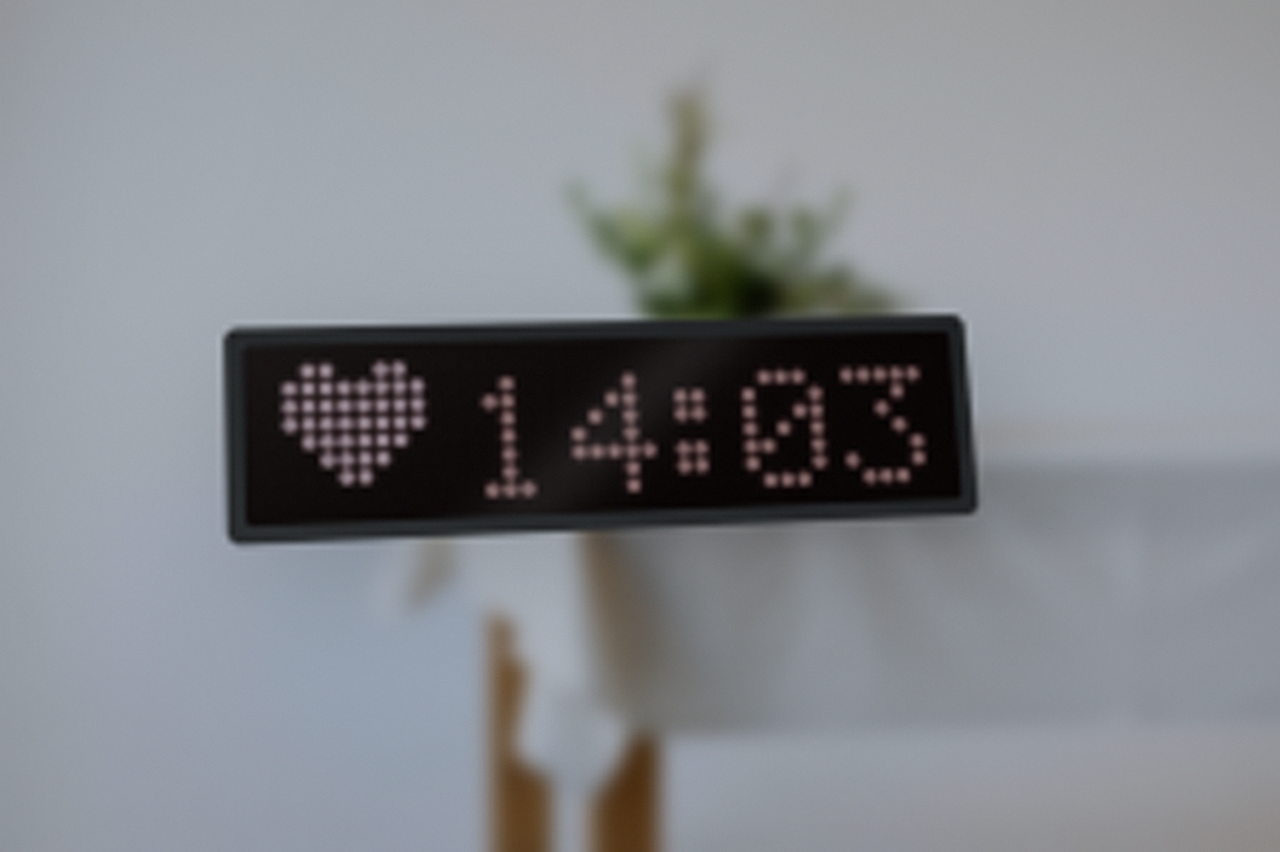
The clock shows 14.03
